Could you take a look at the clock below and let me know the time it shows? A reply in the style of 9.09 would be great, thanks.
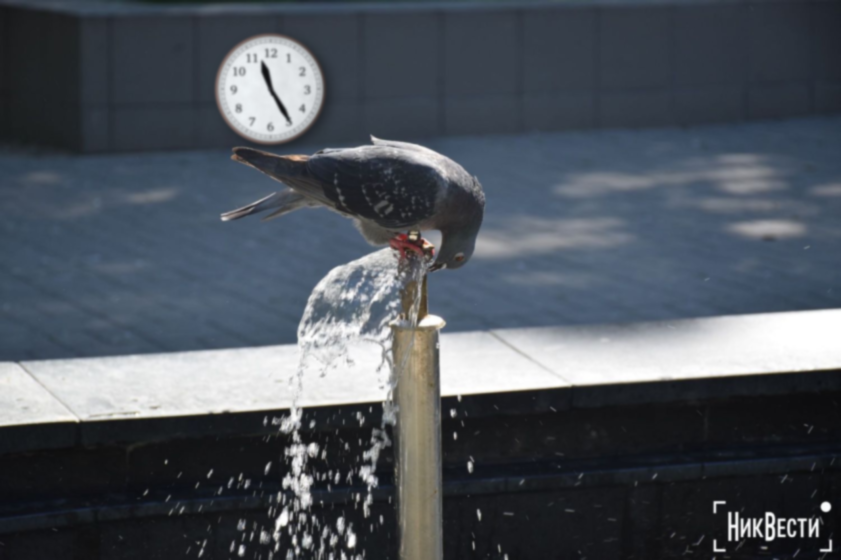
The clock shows 11.25
